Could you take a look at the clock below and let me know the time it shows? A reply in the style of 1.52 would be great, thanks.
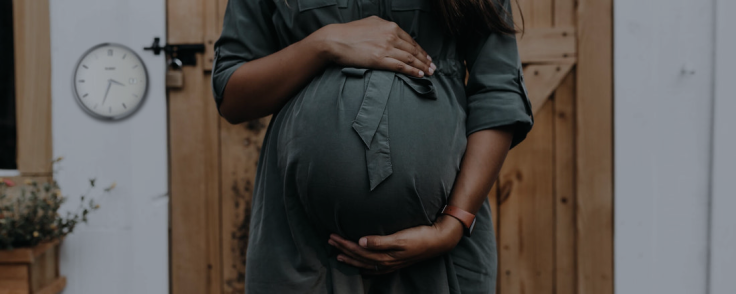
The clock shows 3.33
